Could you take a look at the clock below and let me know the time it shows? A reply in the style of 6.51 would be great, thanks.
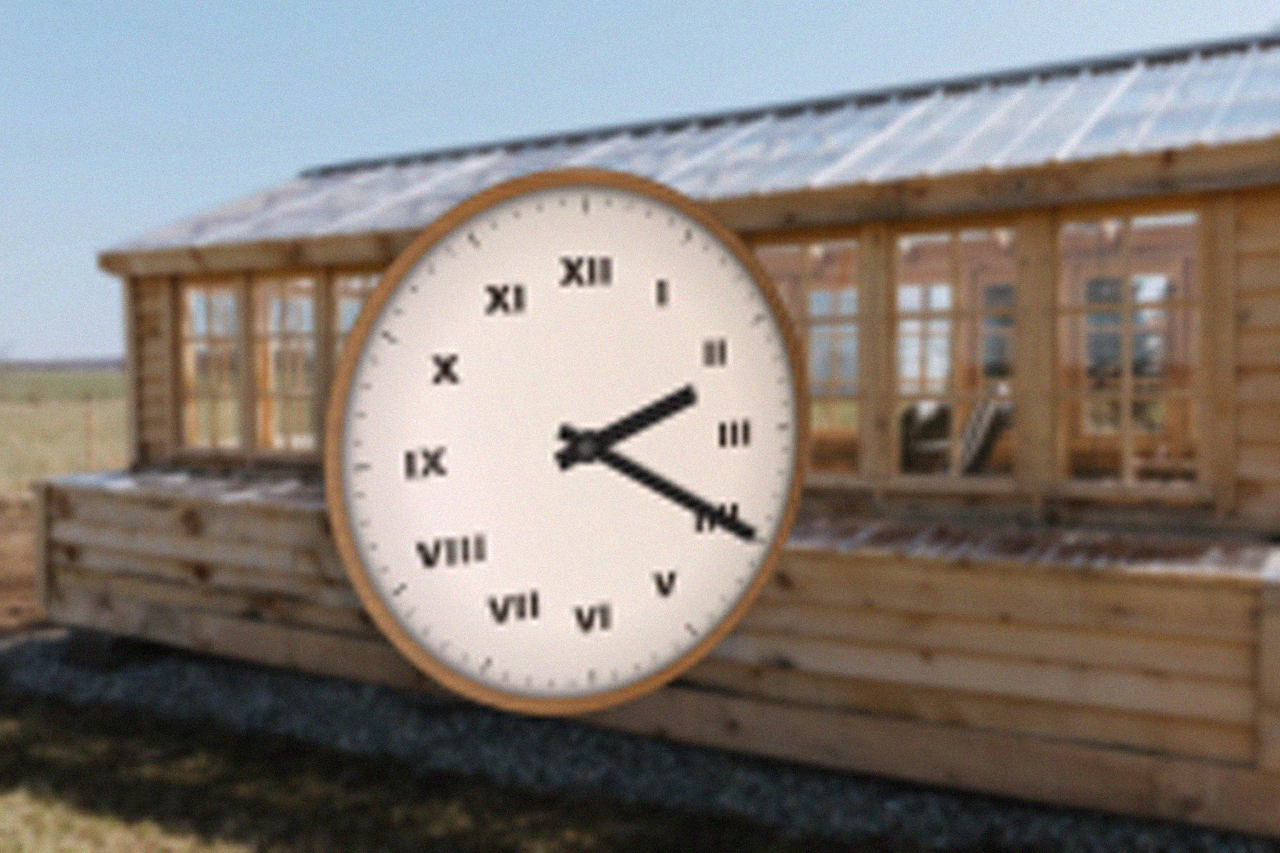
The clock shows 2.20
